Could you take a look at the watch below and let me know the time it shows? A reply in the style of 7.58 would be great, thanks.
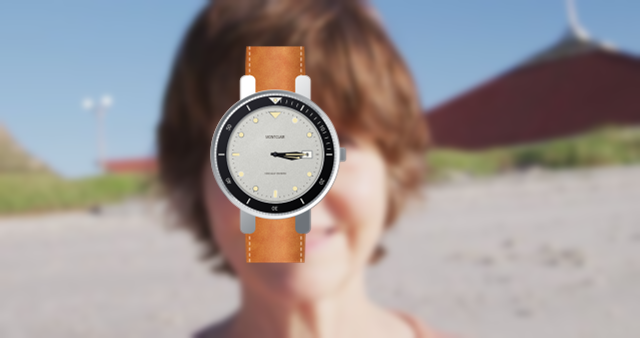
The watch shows 3.15
